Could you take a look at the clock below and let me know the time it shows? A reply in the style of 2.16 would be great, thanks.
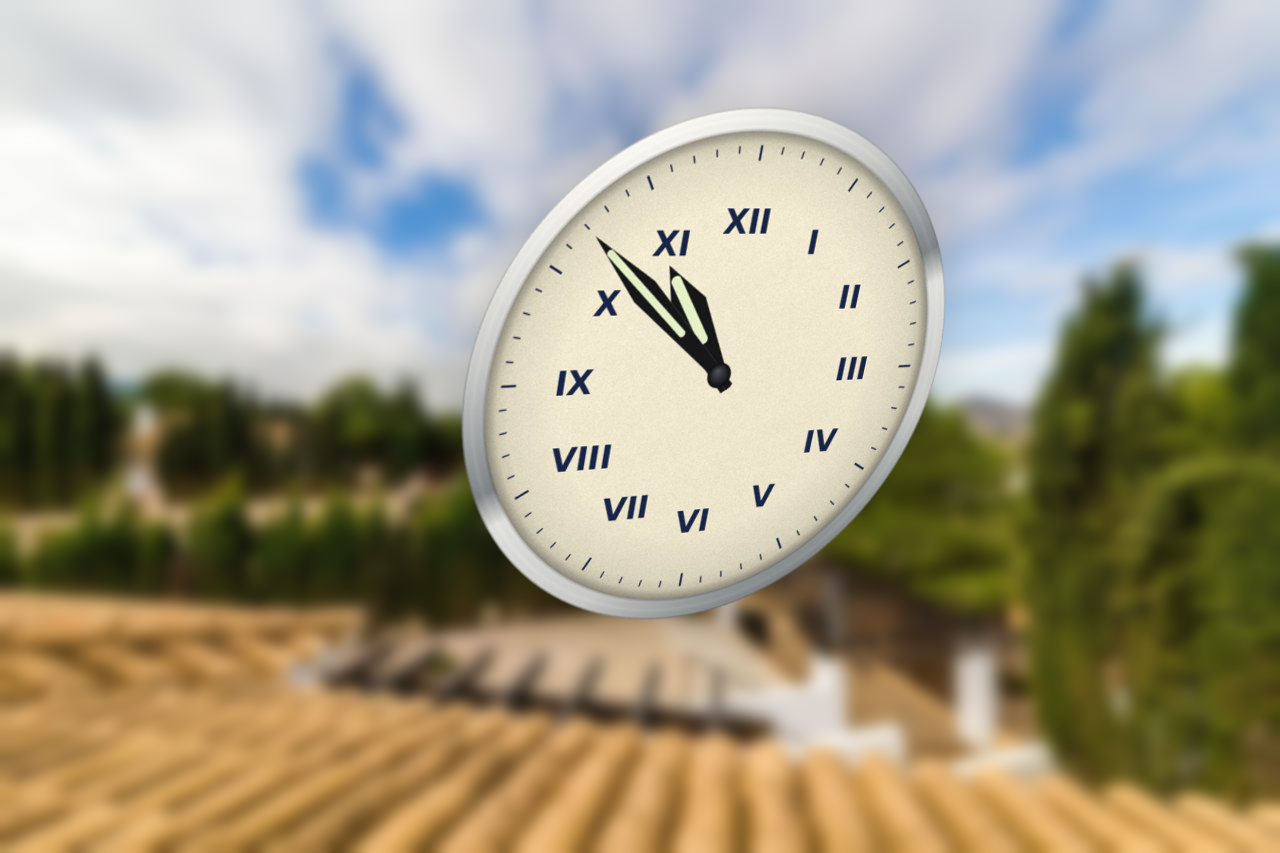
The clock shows 10.52
